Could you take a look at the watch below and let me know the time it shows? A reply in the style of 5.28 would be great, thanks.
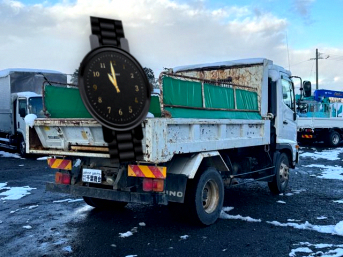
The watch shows 10.59
